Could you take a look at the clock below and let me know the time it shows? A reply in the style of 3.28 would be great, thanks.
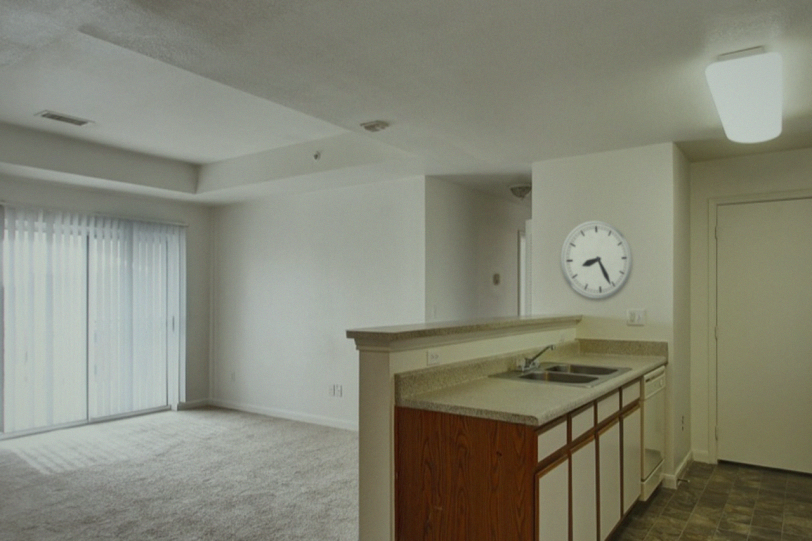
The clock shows 8.26
